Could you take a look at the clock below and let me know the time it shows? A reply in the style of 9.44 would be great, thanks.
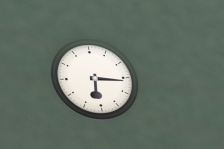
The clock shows 6.16
